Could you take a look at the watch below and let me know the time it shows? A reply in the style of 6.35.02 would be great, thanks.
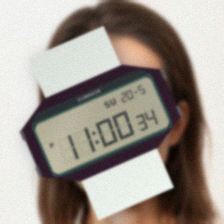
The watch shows 11.00.34
